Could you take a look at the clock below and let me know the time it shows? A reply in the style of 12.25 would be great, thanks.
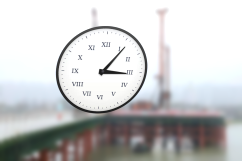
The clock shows 3.06
